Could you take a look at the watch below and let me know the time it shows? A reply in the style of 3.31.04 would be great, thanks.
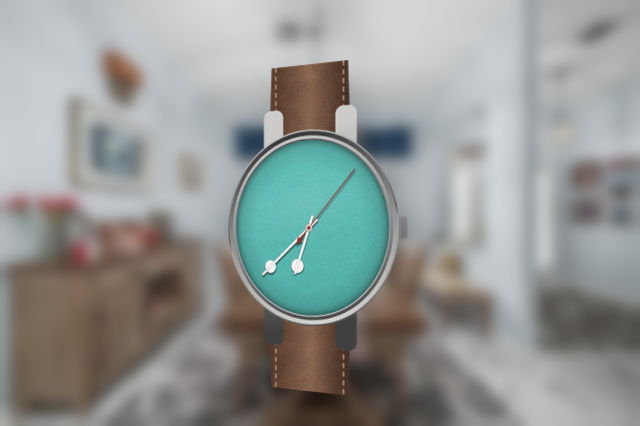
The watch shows 6.38.07
